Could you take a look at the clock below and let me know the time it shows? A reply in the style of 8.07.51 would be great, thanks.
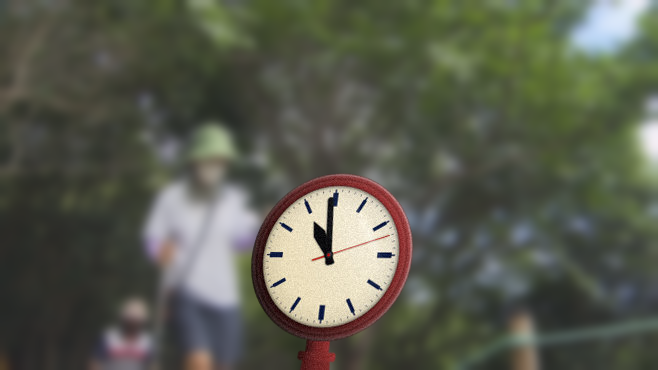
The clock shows 10.59.12
